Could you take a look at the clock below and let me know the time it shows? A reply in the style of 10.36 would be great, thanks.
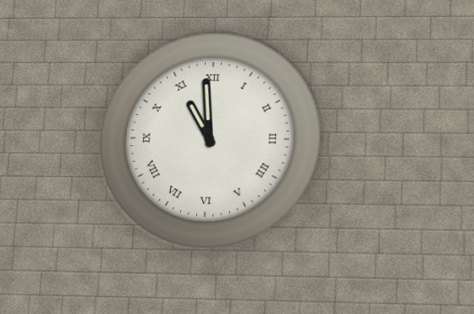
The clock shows 10.59
